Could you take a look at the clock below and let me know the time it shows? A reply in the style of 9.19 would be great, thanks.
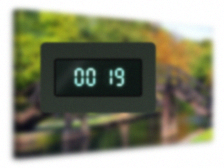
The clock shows 0.19
